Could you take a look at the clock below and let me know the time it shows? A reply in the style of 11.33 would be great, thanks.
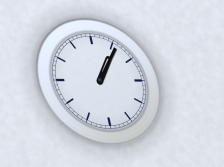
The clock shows 1.06
